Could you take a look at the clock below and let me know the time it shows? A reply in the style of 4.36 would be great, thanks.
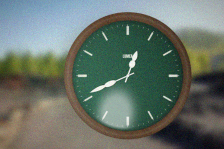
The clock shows 12.41
